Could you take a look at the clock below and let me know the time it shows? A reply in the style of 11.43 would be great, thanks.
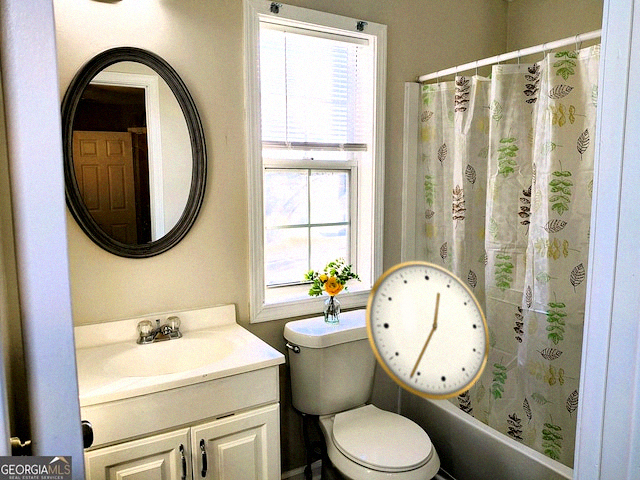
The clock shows 12.36
